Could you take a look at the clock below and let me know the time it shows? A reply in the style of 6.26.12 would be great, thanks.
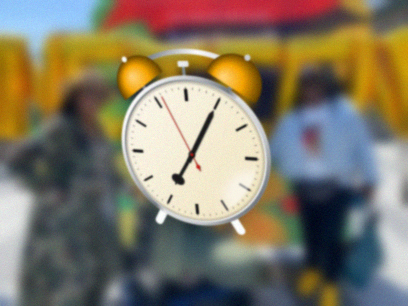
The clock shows 7.04.56
